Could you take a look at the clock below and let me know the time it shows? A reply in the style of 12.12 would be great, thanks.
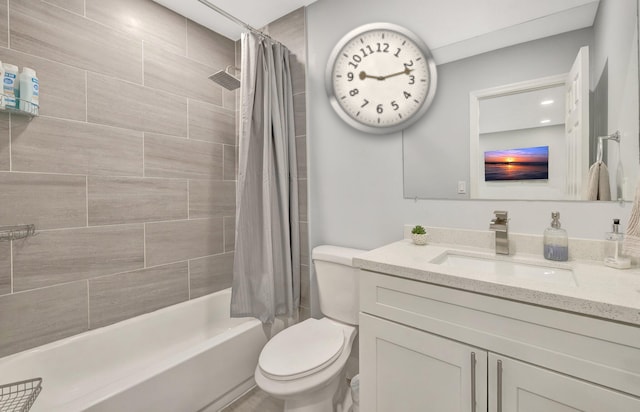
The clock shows 9.12
